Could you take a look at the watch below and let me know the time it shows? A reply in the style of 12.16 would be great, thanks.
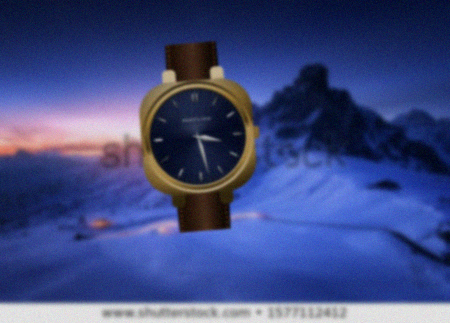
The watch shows 3.28
